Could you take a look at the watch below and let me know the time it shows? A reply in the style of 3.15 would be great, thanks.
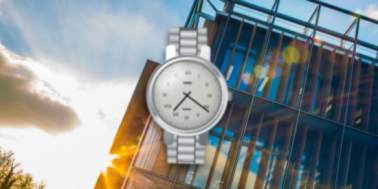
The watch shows 7.21
